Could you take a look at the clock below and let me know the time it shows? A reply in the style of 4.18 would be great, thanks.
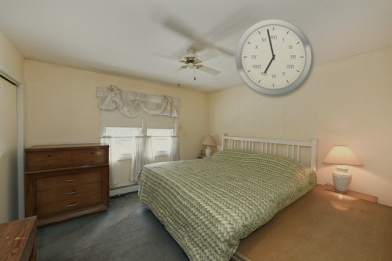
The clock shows 6.58
